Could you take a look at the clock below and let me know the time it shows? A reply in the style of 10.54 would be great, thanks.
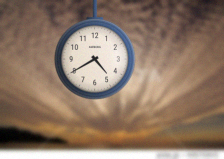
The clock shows 4.40
